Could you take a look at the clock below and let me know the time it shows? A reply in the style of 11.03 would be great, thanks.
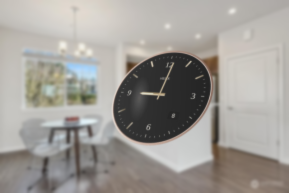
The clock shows 9.01
